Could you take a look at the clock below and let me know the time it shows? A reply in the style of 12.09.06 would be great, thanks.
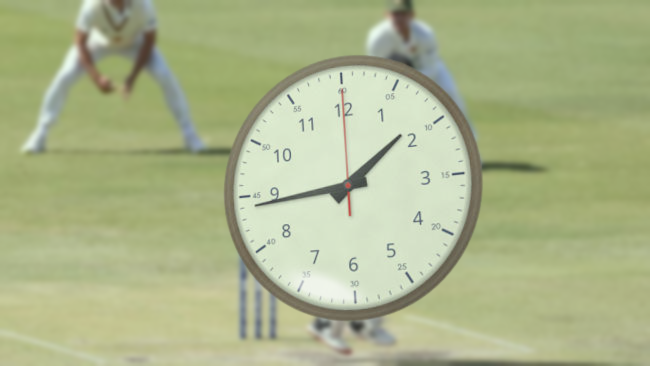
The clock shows 1.44.00
